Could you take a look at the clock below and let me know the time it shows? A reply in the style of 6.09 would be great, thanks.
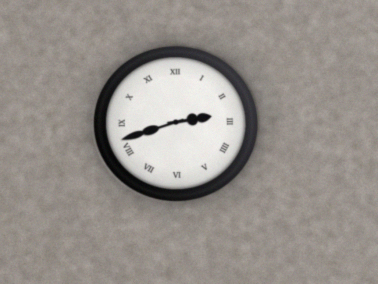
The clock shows 2.42
